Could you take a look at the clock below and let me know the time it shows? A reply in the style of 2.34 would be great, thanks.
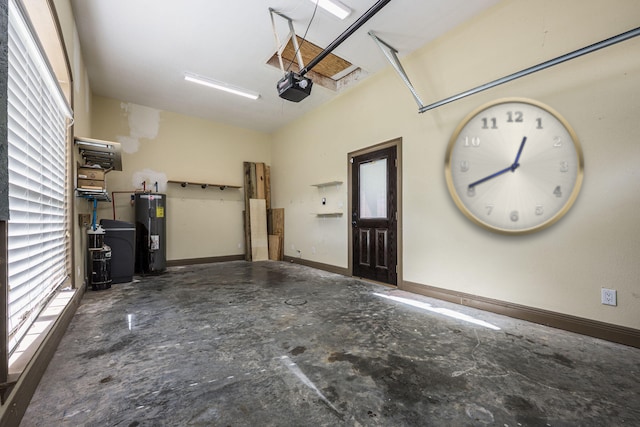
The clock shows 12.41
